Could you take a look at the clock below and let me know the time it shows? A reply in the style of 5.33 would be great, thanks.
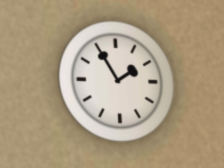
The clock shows 1.55
